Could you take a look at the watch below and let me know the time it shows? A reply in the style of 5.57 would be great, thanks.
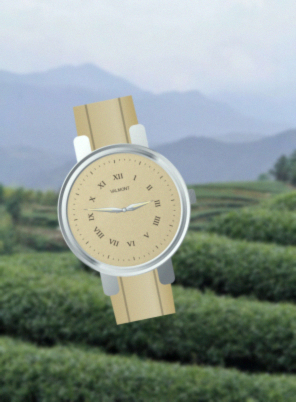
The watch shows 2.47
